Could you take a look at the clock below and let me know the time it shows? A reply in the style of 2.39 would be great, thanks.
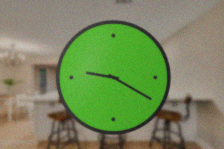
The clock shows 9.20
